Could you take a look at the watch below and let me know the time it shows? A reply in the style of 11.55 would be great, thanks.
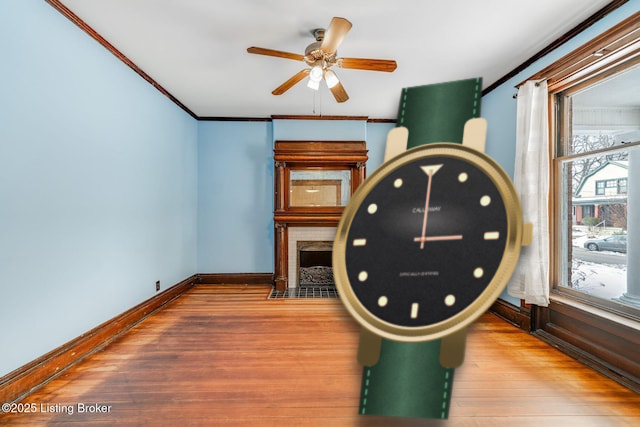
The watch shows 3.00
